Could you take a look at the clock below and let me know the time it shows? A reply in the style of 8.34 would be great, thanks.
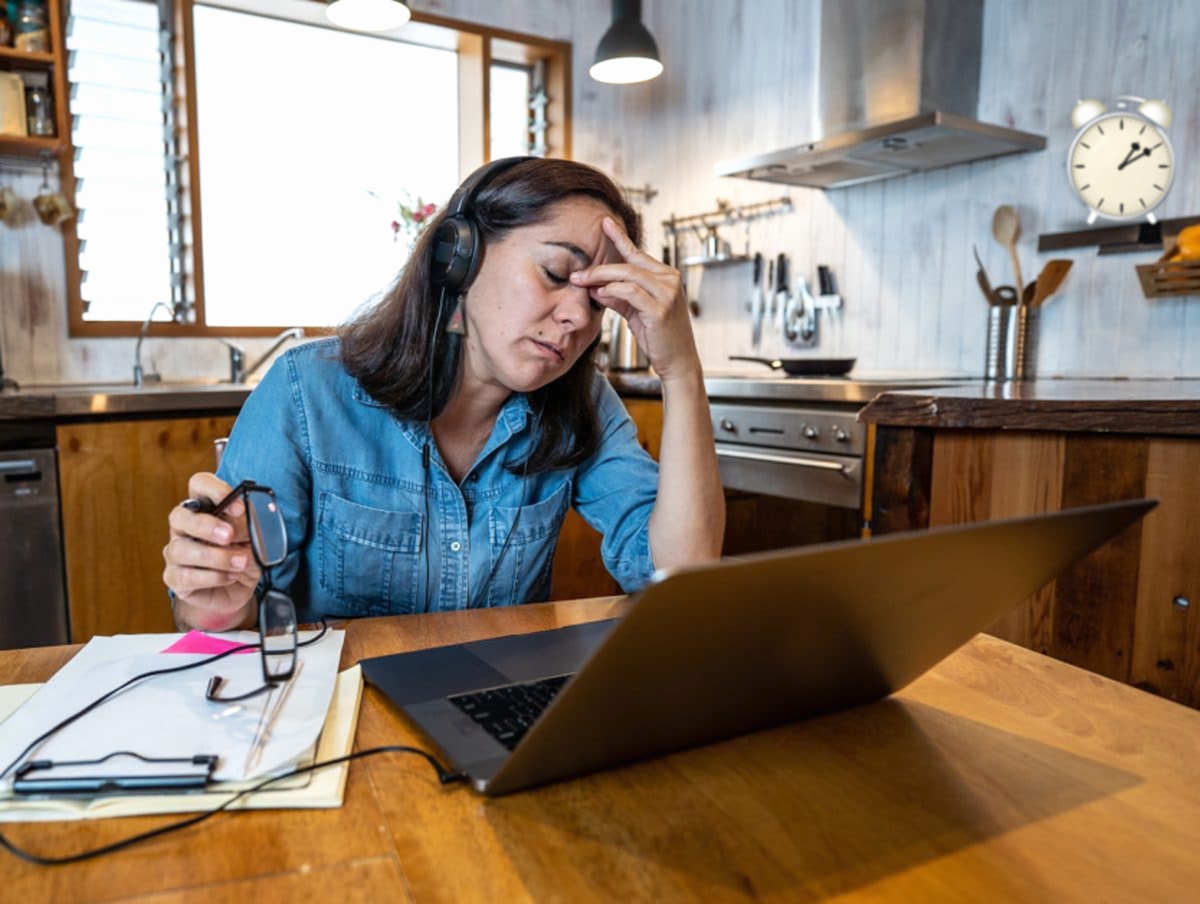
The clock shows 1.10
